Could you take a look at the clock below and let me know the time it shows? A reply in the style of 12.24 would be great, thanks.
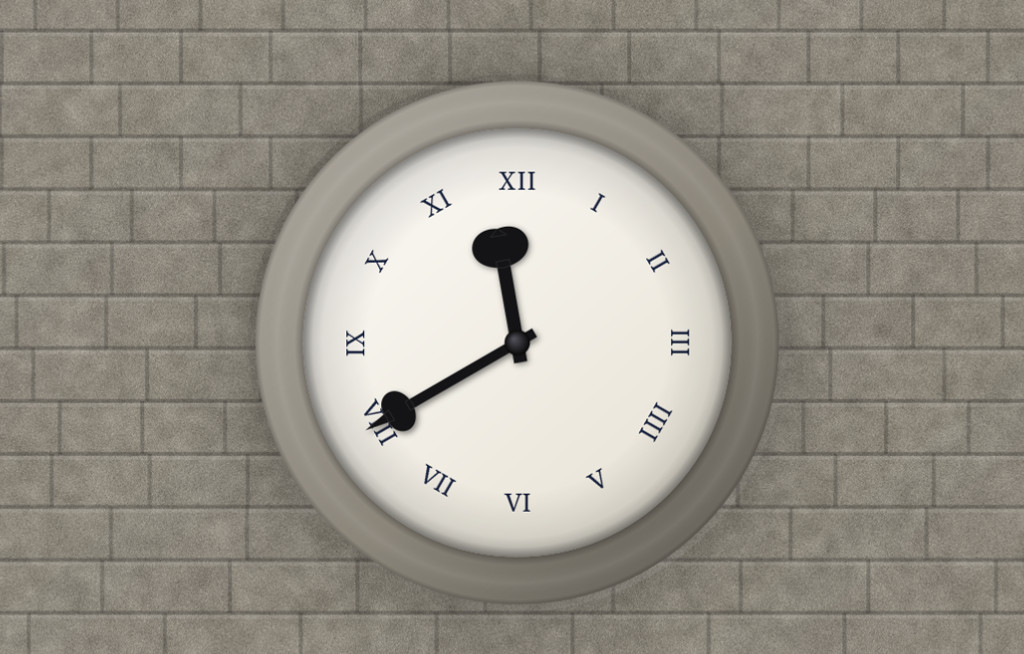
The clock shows 11.40
